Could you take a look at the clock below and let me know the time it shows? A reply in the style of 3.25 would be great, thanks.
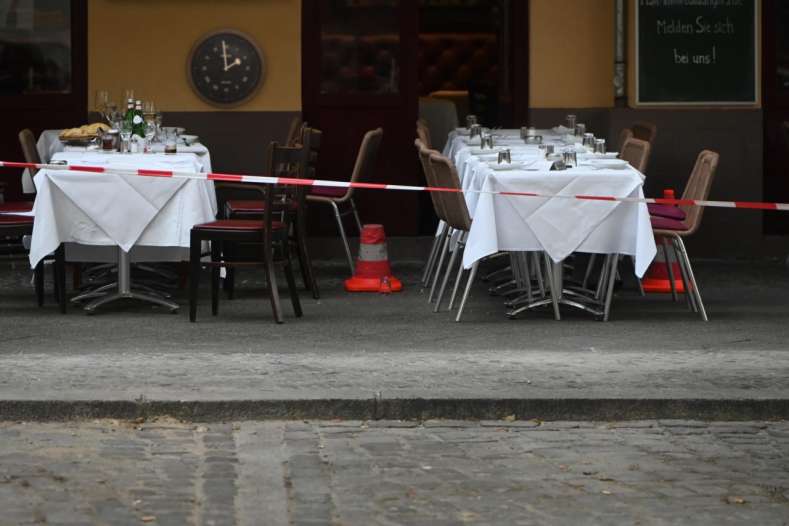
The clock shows 1.59
